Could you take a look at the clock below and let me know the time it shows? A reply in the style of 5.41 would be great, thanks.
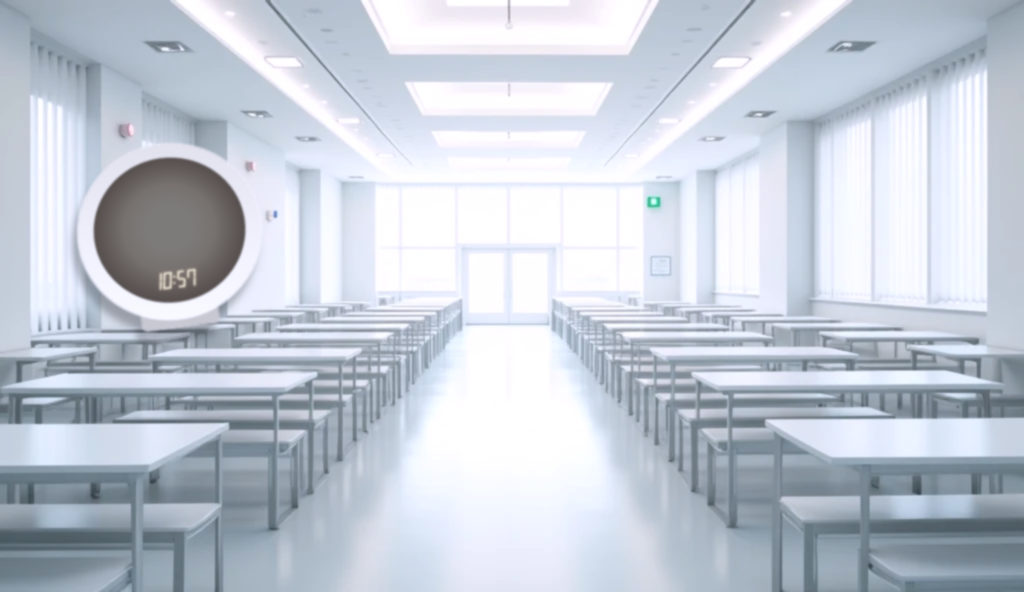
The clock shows 10.57
